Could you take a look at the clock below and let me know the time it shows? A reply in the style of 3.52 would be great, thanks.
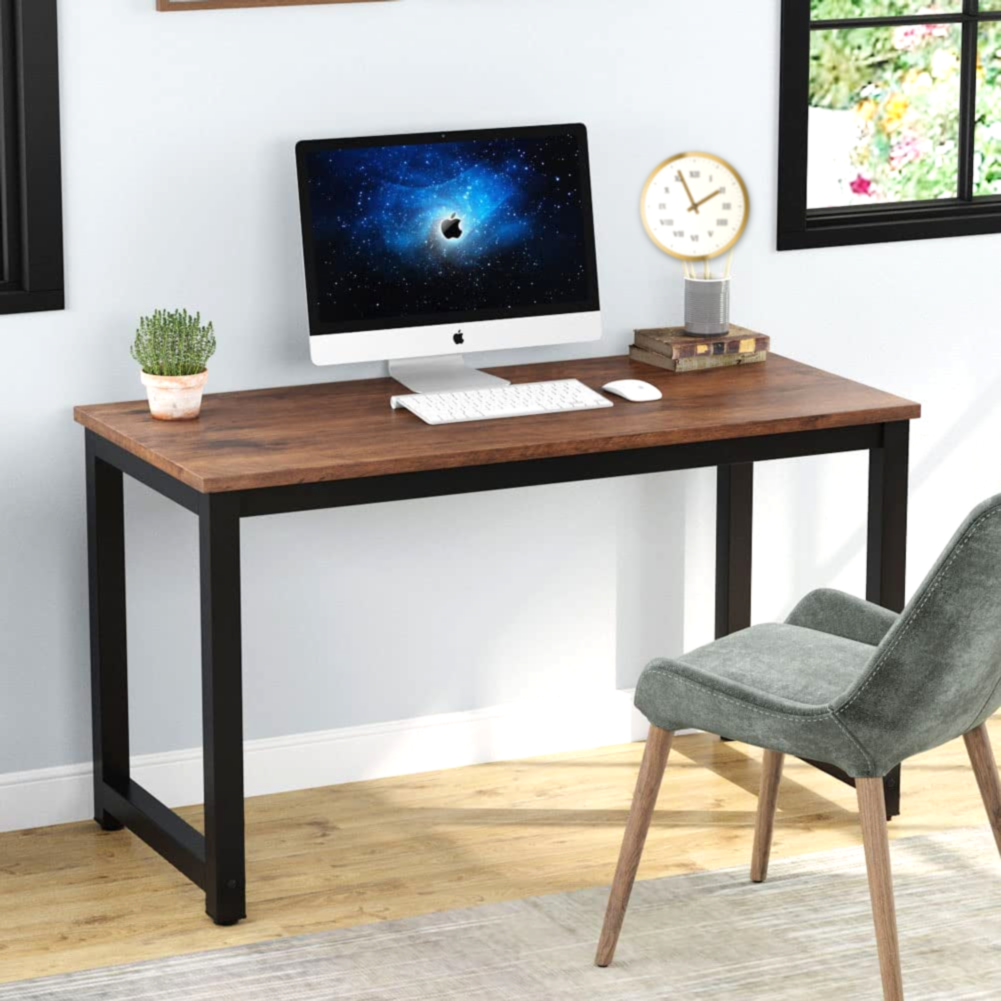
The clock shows 1.56
